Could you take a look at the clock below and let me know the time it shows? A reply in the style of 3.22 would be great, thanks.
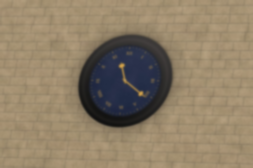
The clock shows 11.21
